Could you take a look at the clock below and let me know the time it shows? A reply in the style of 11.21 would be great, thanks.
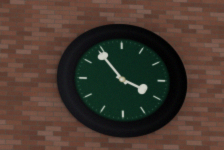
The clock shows 3.54
